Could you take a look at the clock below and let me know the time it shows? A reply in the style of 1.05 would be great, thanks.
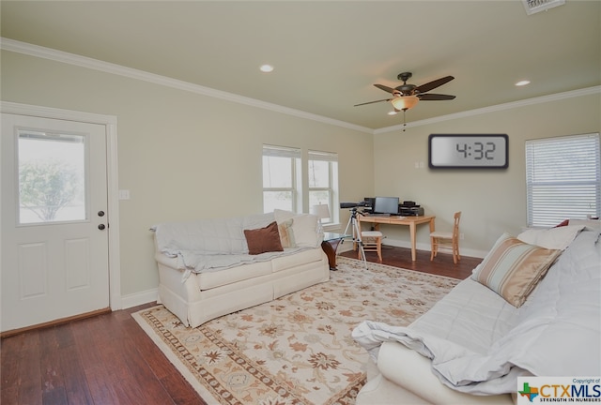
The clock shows 4.32
